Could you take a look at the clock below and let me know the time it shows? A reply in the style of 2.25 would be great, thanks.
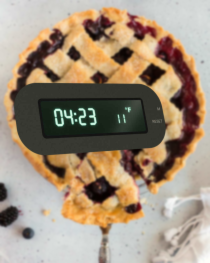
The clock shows 4.23
